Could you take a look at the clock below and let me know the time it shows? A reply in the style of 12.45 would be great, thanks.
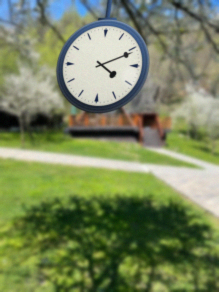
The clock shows 4.11
